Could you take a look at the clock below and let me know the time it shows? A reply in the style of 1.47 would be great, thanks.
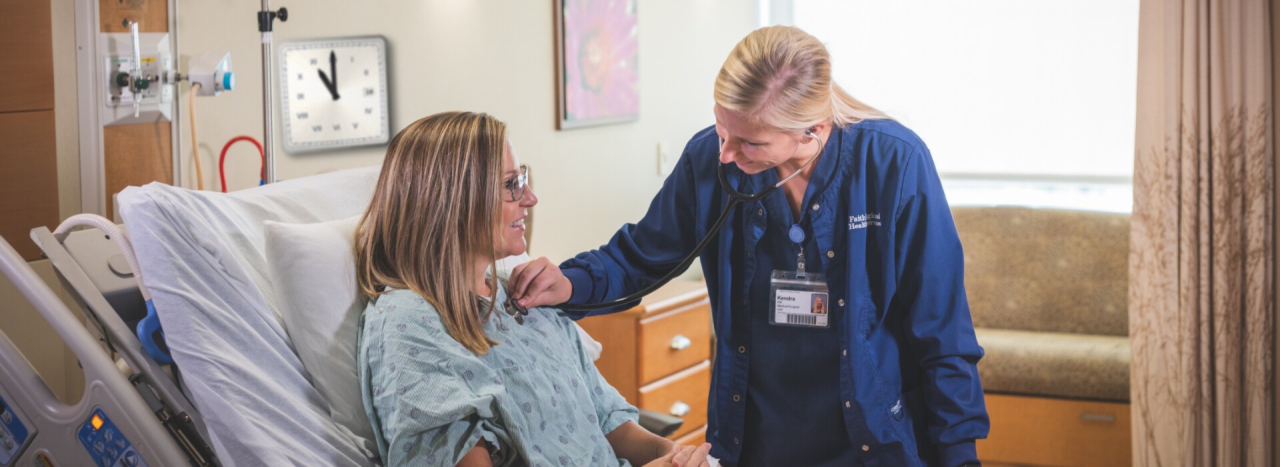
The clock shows 11.00
